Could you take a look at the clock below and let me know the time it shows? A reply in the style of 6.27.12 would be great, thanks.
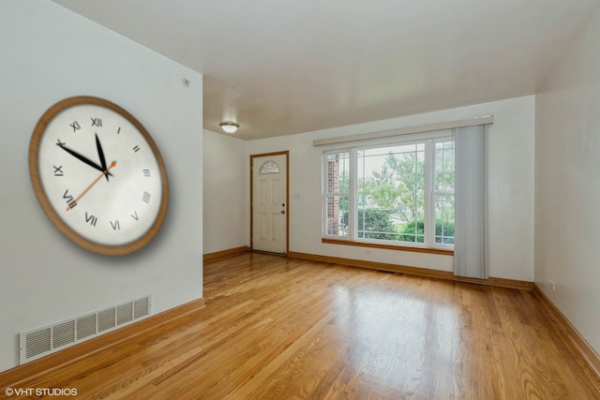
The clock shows 11.49.39
